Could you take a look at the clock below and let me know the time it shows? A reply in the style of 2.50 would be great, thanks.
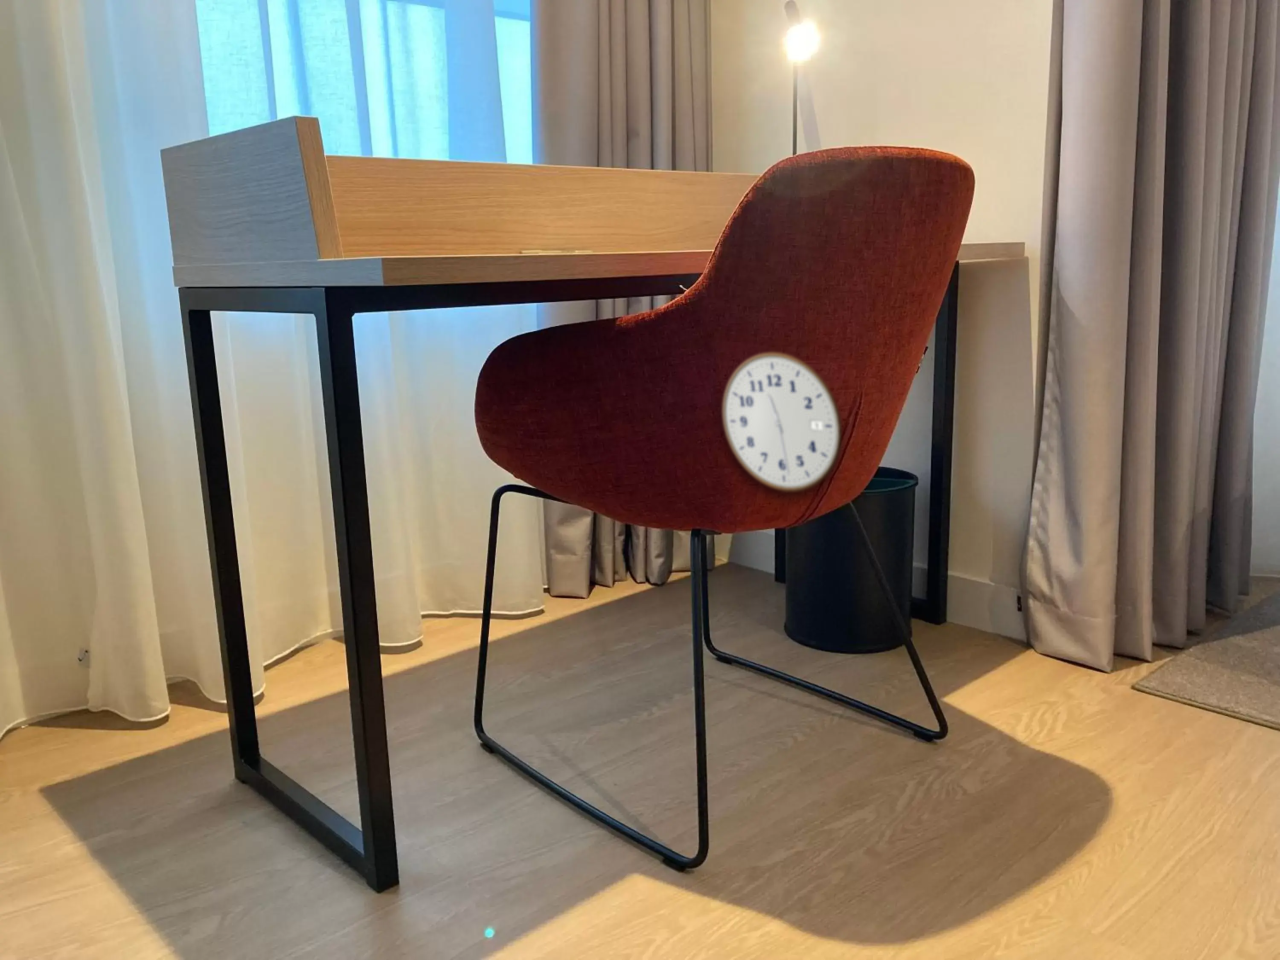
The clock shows 11.29
